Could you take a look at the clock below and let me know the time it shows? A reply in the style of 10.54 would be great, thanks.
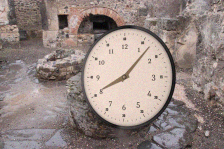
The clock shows 8.07
